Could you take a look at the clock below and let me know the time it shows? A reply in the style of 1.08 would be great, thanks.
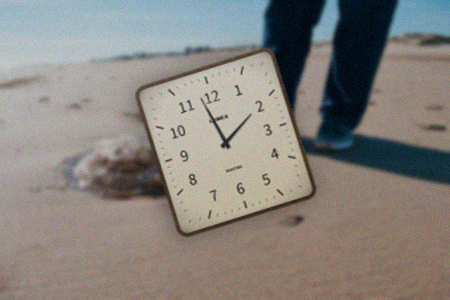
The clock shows 1.58
